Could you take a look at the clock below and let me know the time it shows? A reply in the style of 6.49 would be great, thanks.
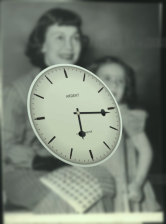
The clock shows 6.16
